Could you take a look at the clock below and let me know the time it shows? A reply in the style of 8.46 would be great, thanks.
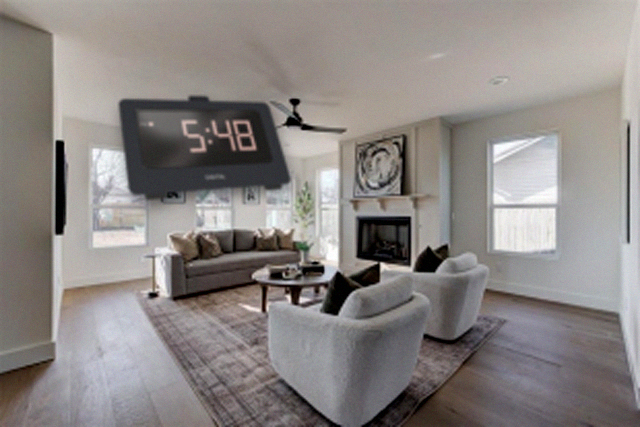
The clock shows 5.48
